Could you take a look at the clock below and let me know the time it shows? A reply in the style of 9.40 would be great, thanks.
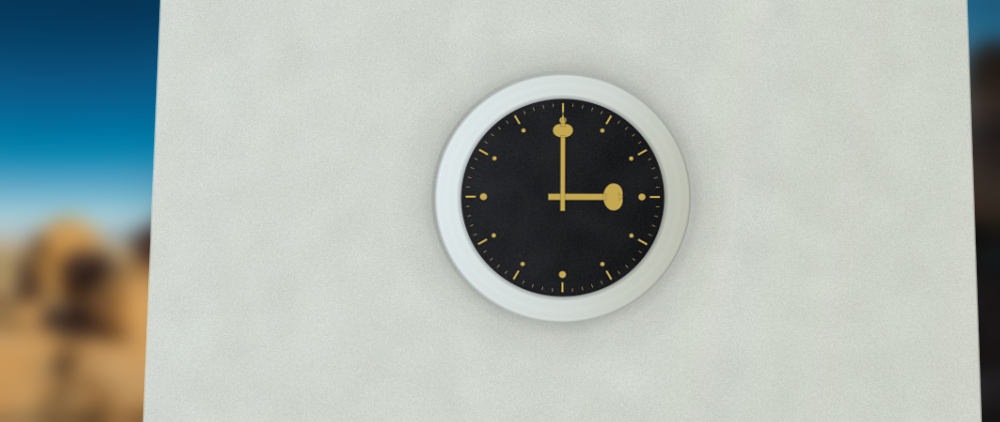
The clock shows 3.00
